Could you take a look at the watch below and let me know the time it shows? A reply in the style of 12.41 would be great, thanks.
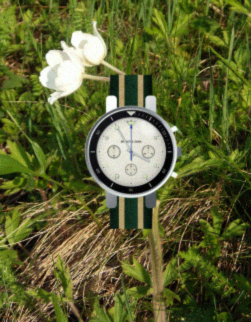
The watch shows 3.55
